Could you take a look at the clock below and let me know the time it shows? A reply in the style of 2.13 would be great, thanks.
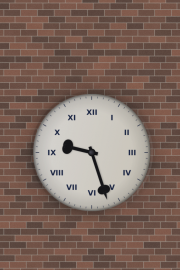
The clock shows 9.27
